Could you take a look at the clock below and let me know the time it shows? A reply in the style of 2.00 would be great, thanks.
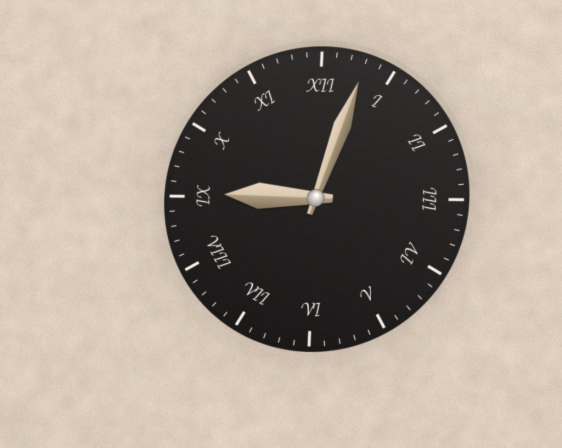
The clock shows 9.03
